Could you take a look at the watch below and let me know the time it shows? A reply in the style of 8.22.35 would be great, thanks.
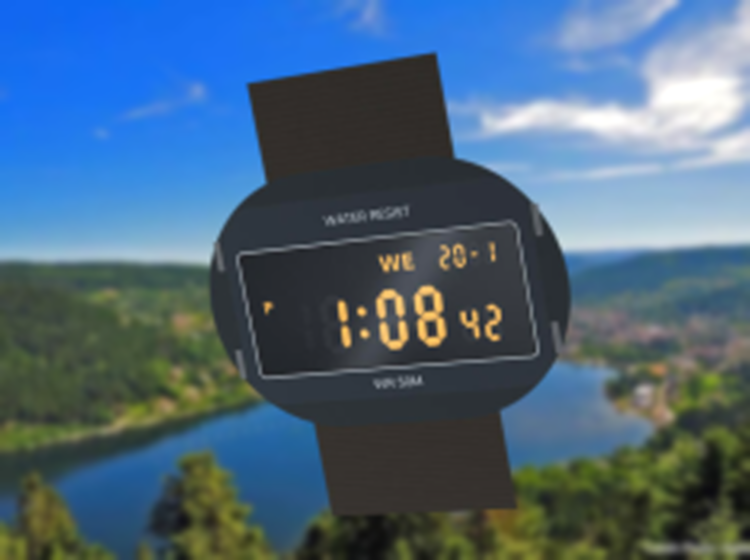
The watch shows 1.08.42
